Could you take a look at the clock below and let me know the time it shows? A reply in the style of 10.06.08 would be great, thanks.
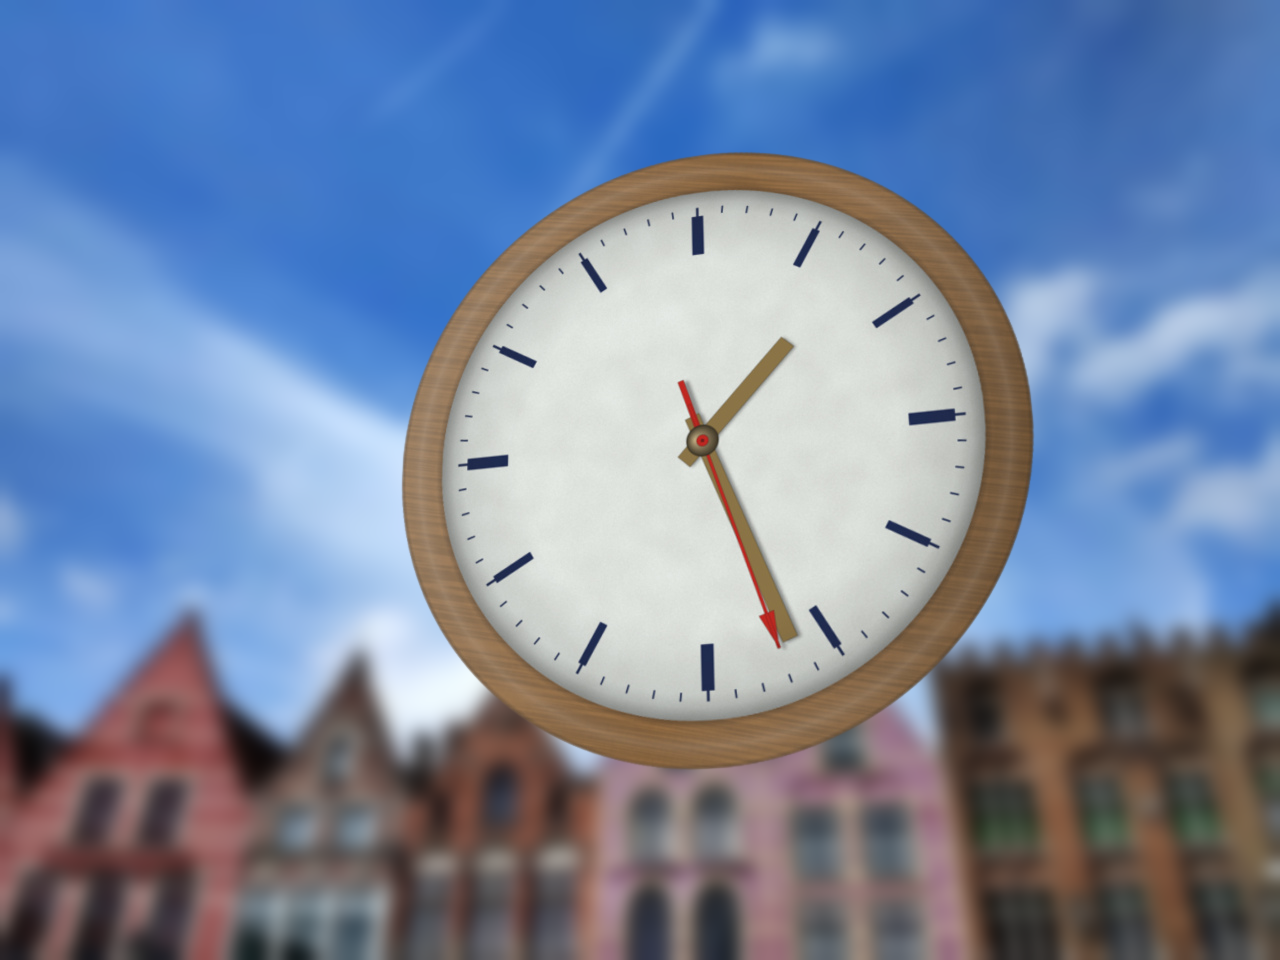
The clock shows 1.26.27
